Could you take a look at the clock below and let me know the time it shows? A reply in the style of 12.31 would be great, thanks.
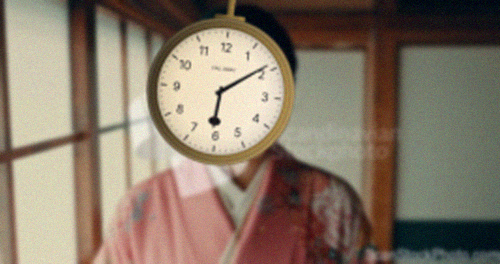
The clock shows 6.09
